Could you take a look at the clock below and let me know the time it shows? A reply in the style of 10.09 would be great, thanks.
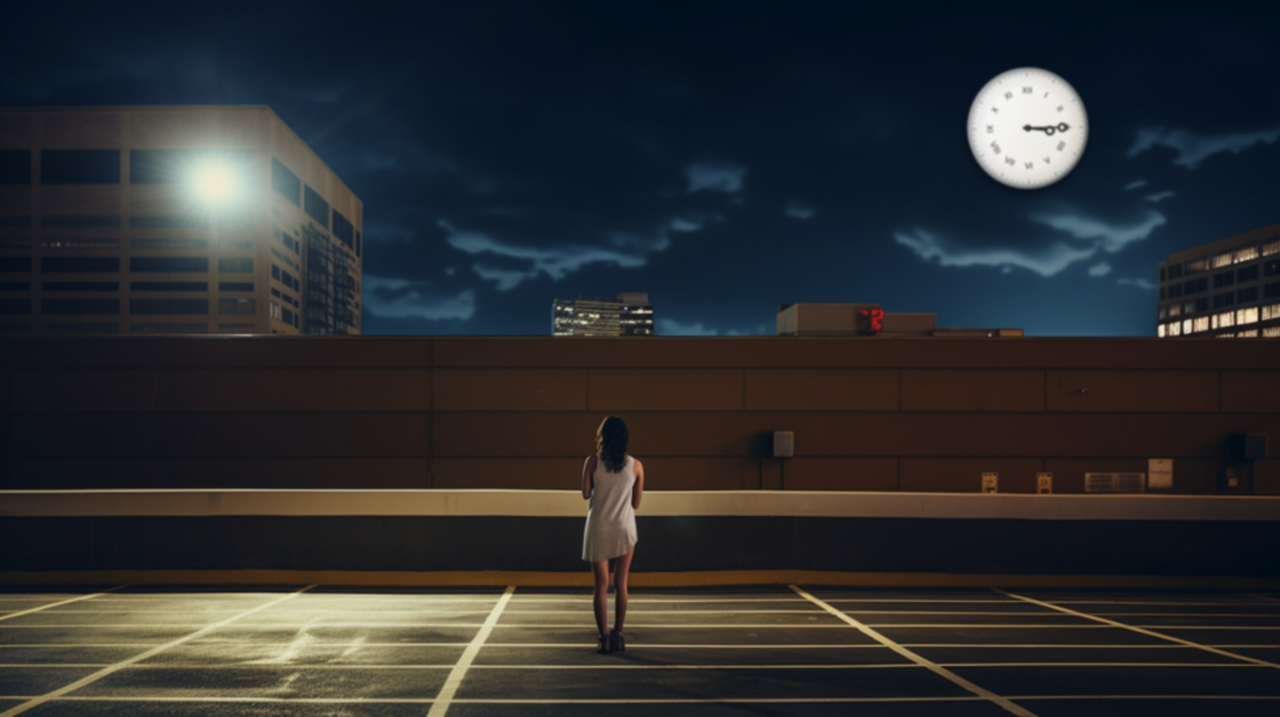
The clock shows 3.15
